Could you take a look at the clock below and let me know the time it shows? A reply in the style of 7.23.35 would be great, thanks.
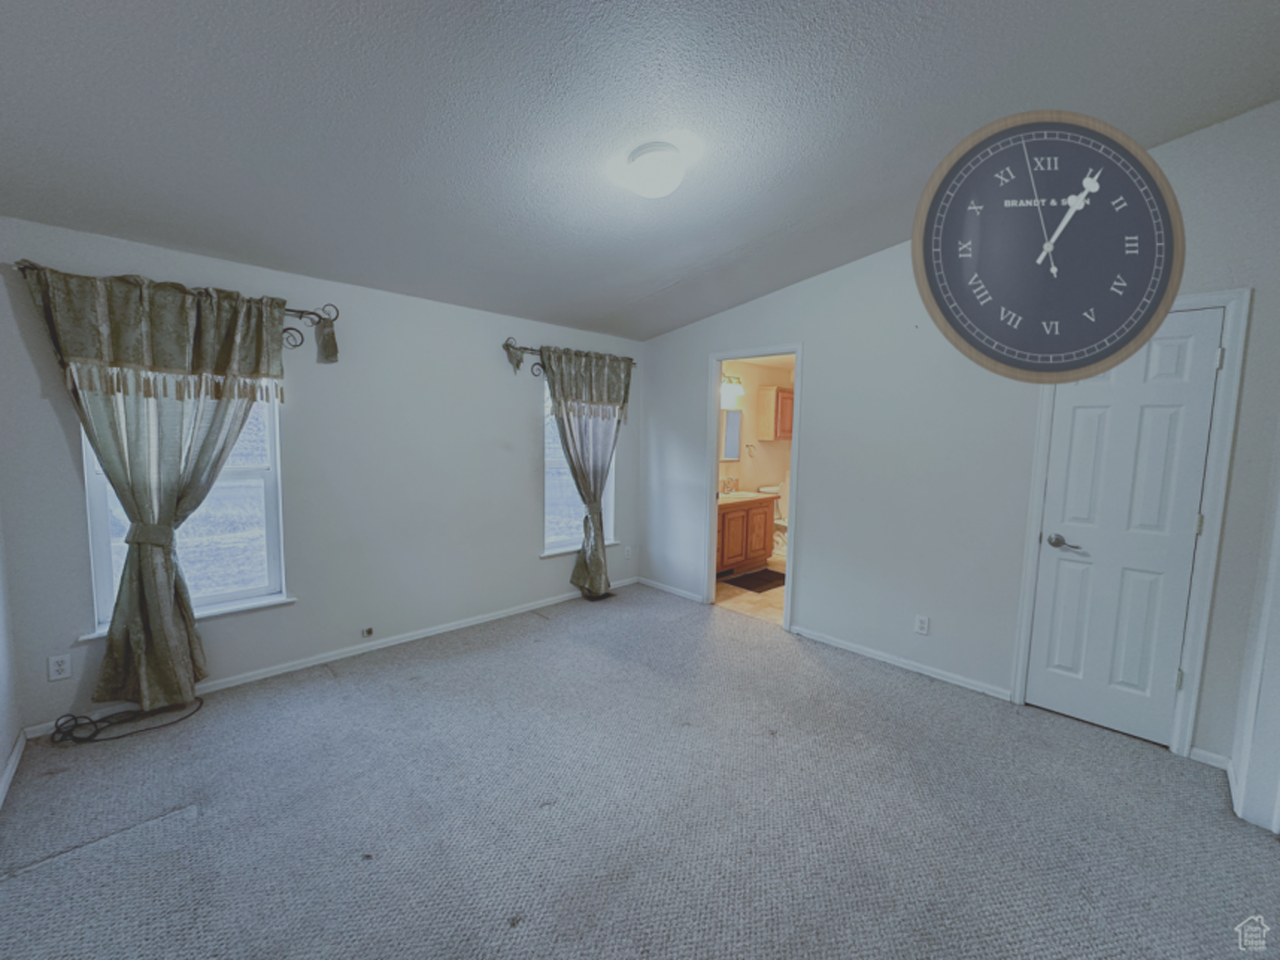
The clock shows 1.05.58
